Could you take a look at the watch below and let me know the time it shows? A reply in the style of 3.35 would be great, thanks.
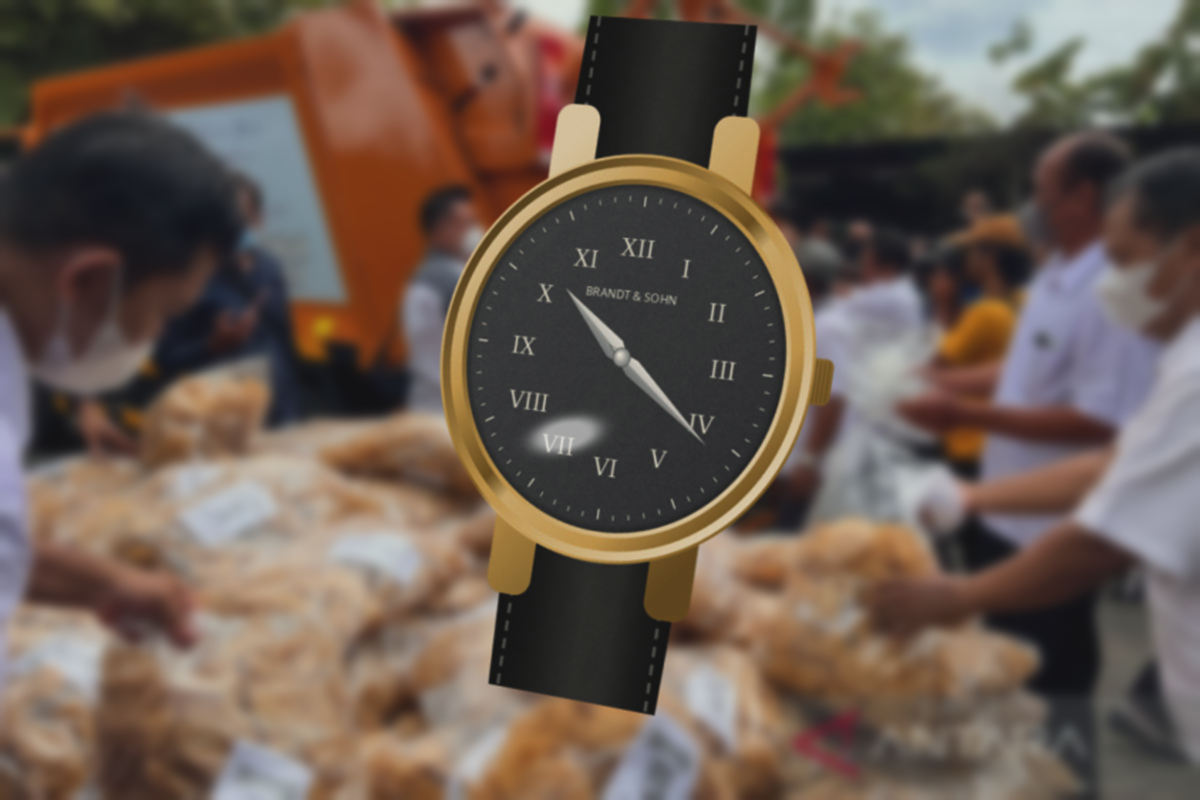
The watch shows 10.21
